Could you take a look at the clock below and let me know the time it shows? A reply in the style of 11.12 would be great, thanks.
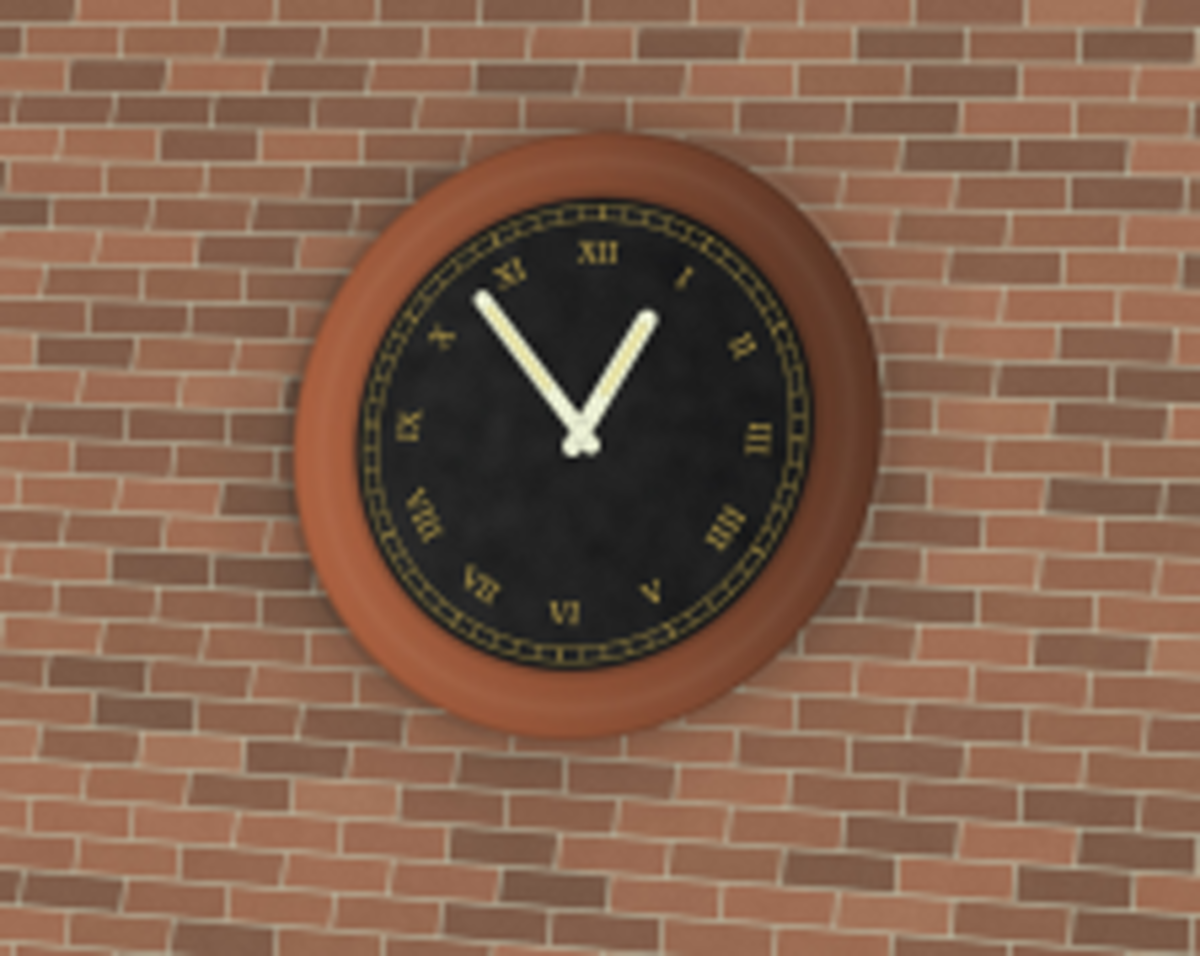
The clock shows 12.53
